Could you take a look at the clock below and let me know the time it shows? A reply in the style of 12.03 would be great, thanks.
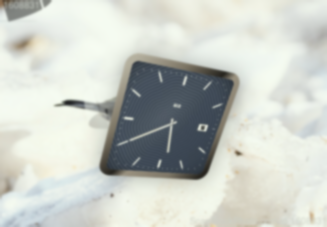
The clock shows 5.40
